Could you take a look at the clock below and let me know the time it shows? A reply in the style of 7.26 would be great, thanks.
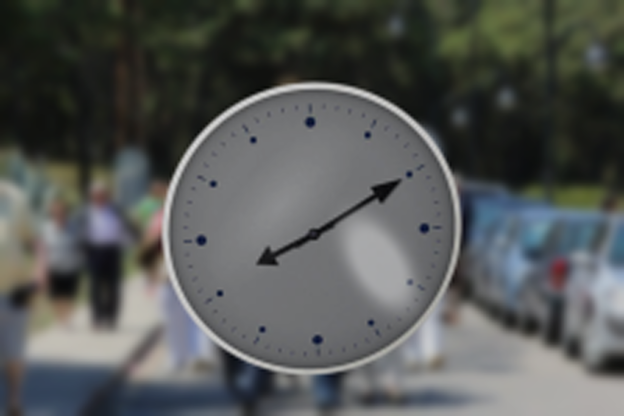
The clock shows 8.10
